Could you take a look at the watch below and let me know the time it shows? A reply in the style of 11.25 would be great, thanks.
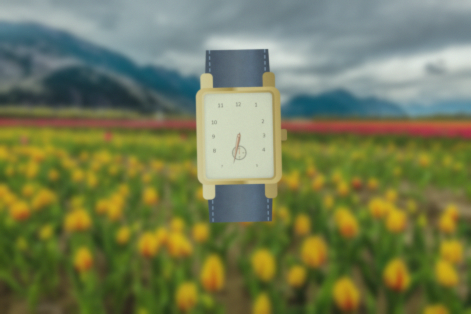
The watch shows 6.32
